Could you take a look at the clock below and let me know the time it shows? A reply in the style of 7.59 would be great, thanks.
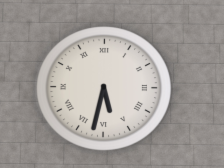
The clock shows 5.32
